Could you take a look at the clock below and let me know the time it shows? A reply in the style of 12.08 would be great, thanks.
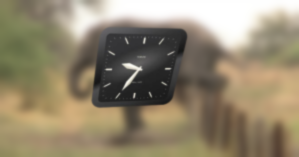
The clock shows 9.35
